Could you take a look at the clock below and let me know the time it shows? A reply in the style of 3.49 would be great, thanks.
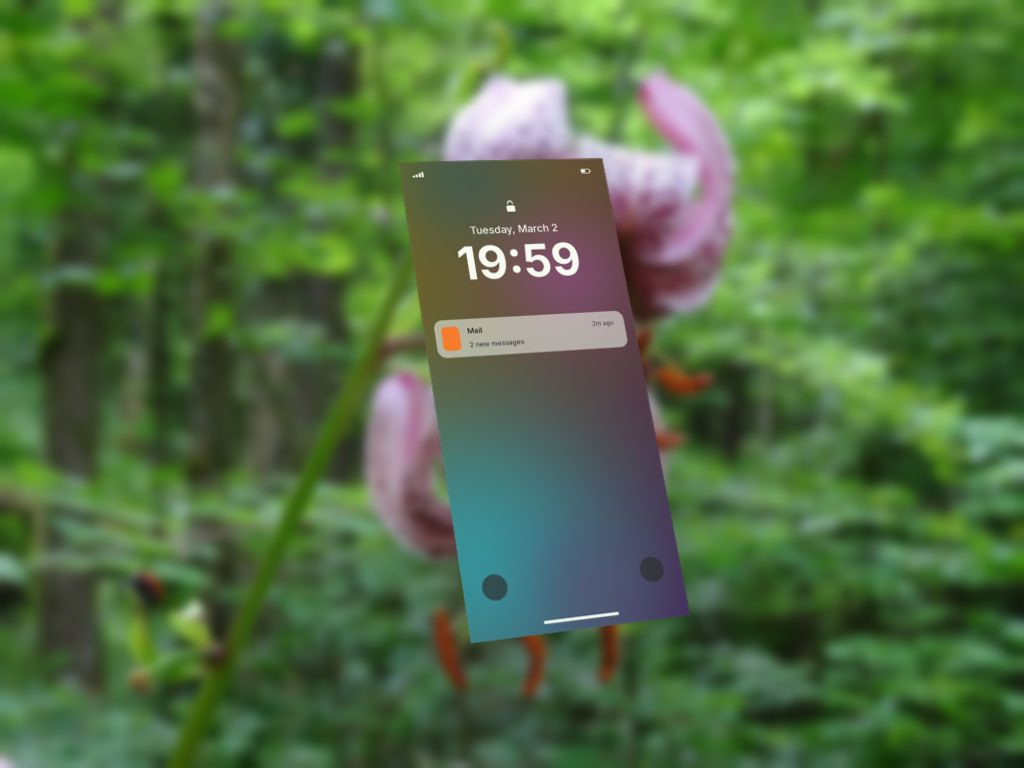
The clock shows 19.59
